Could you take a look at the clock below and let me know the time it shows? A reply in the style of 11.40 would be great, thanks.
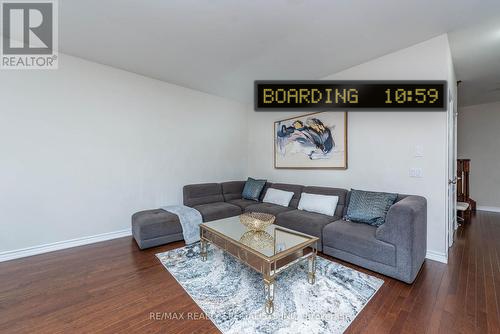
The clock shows 10.59
